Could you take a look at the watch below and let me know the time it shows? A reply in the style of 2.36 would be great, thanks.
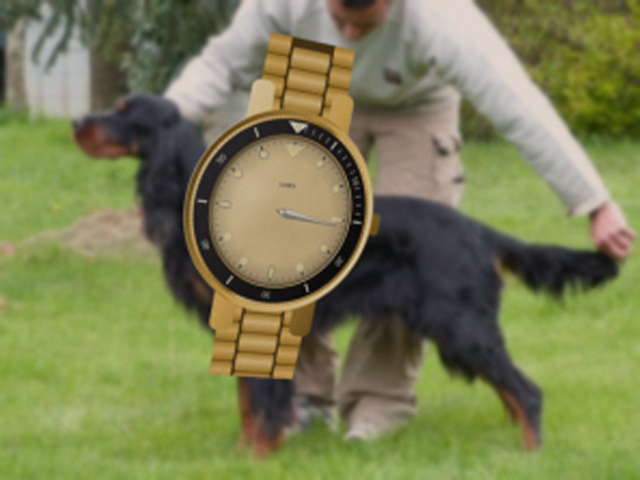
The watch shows 3.16
